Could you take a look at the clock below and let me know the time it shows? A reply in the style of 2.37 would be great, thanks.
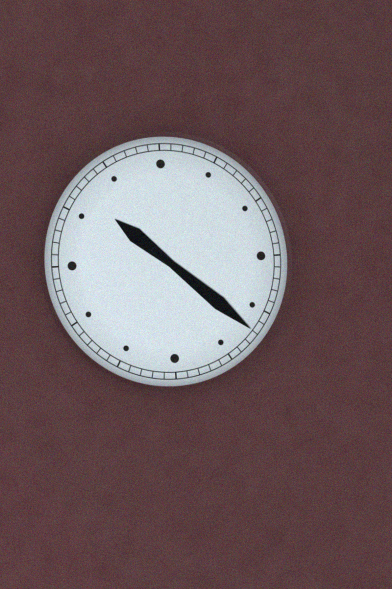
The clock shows 10.22
